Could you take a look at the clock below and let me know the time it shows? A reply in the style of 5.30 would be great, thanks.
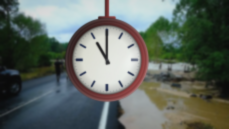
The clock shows 11.00
